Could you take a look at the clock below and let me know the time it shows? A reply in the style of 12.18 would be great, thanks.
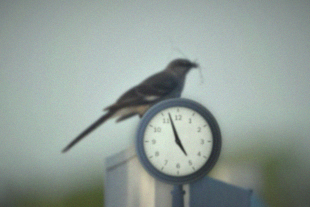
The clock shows 4.57
